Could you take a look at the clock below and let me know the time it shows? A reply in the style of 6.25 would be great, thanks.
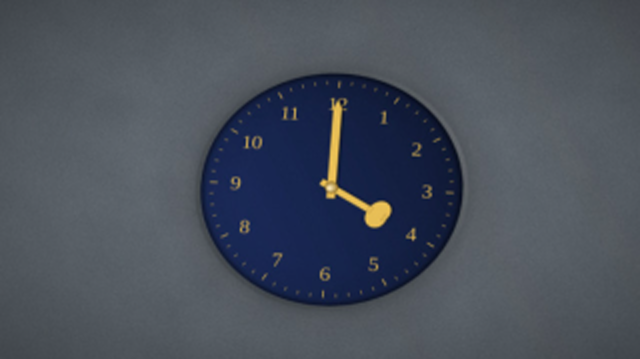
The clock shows 4.00
